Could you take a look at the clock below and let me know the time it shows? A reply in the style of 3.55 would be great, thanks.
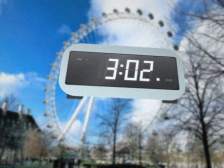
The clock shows 3.02
